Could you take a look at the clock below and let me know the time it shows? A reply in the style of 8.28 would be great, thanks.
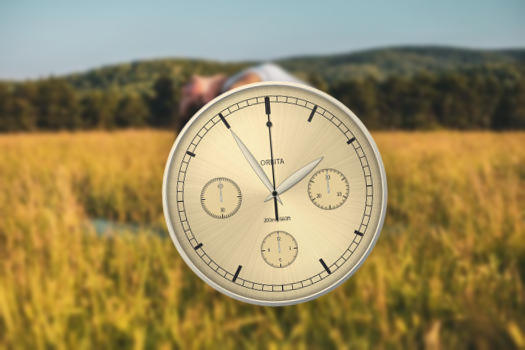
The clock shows 1.55
